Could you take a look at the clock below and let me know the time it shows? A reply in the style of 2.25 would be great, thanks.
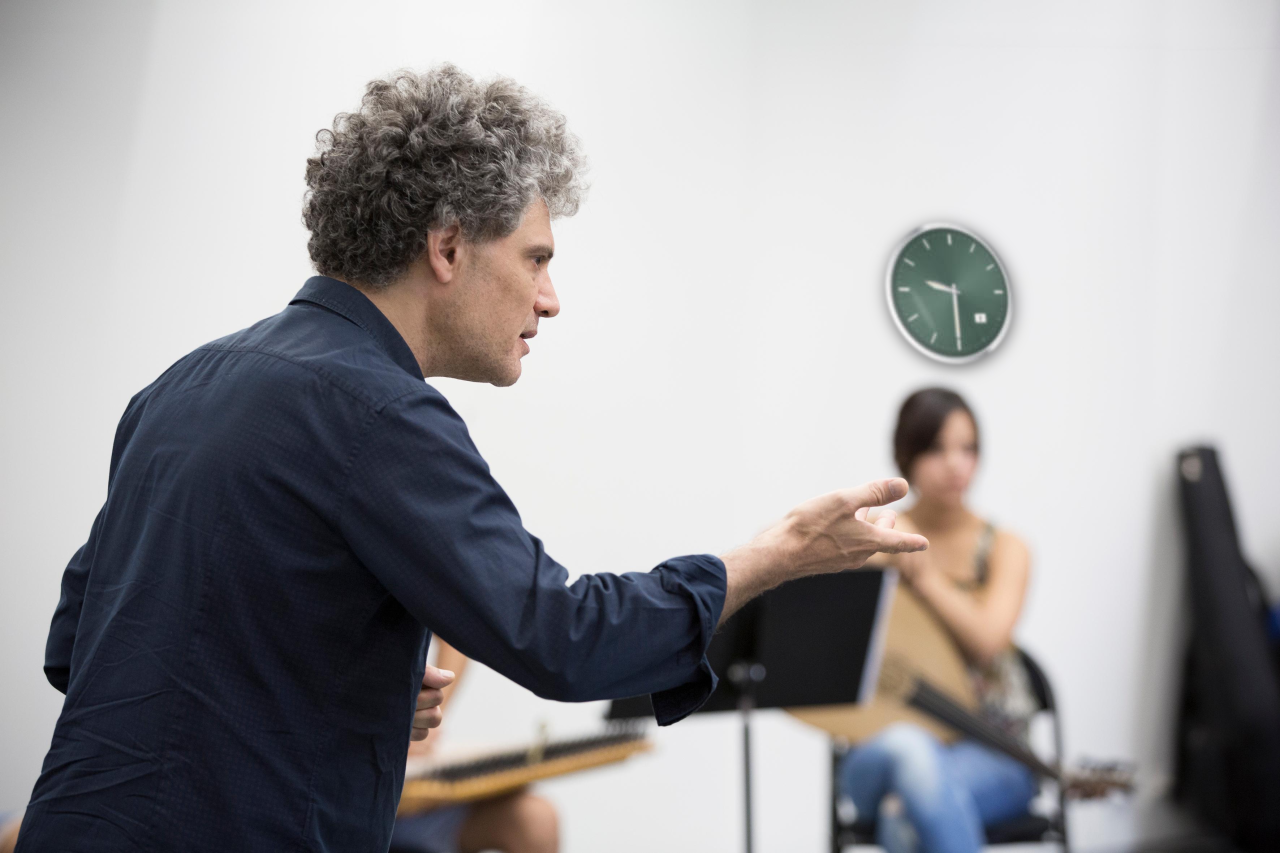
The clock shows 9.30
